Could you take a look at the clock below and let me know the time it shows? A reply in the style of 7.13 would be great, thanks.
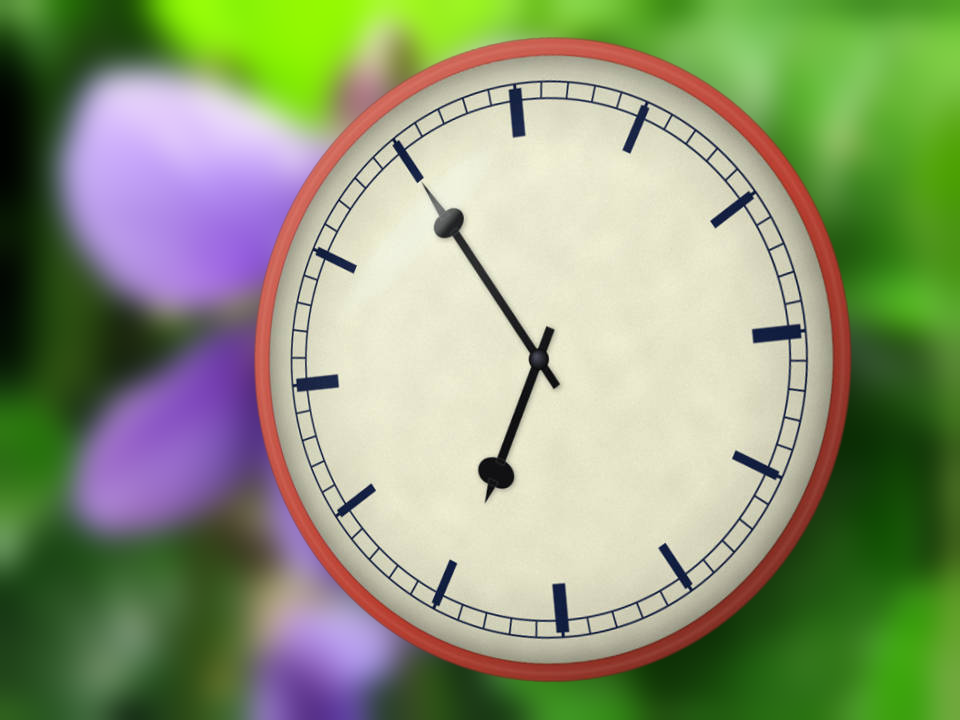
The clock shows 6.55
